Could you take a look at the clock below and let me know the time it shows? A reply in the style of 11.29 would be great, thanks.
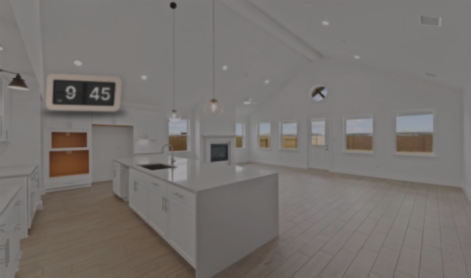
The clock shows 9.45
